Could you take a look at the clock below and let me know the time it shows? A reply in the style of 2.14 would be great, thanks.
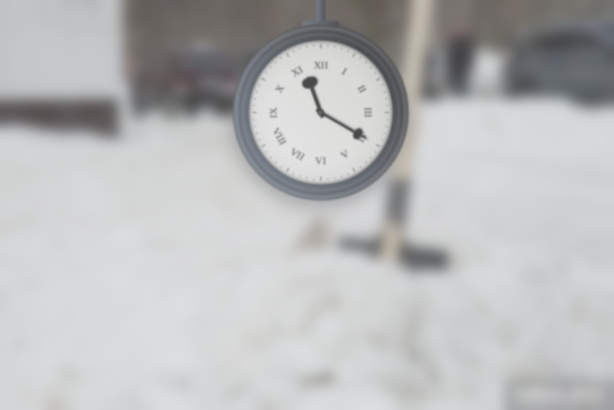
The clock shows 11.20
